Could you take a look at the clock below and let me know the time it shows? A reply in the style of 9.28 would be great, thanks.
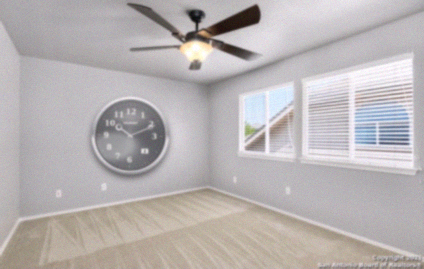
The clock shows 10.11
